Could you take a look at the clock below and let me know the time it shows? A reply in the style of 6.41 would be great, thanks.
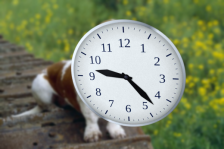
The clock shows 9.23
